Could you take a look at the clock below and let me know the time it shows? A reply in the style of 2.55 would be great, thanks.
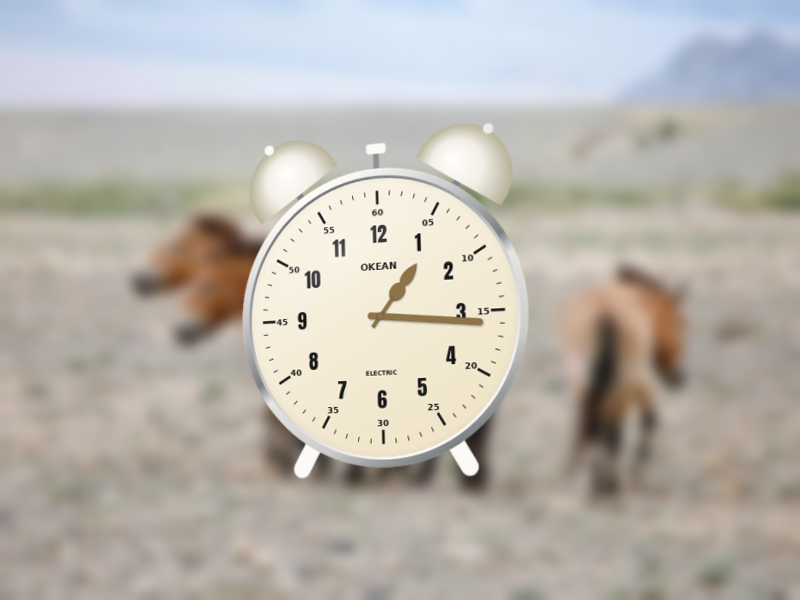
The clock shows 1.16
